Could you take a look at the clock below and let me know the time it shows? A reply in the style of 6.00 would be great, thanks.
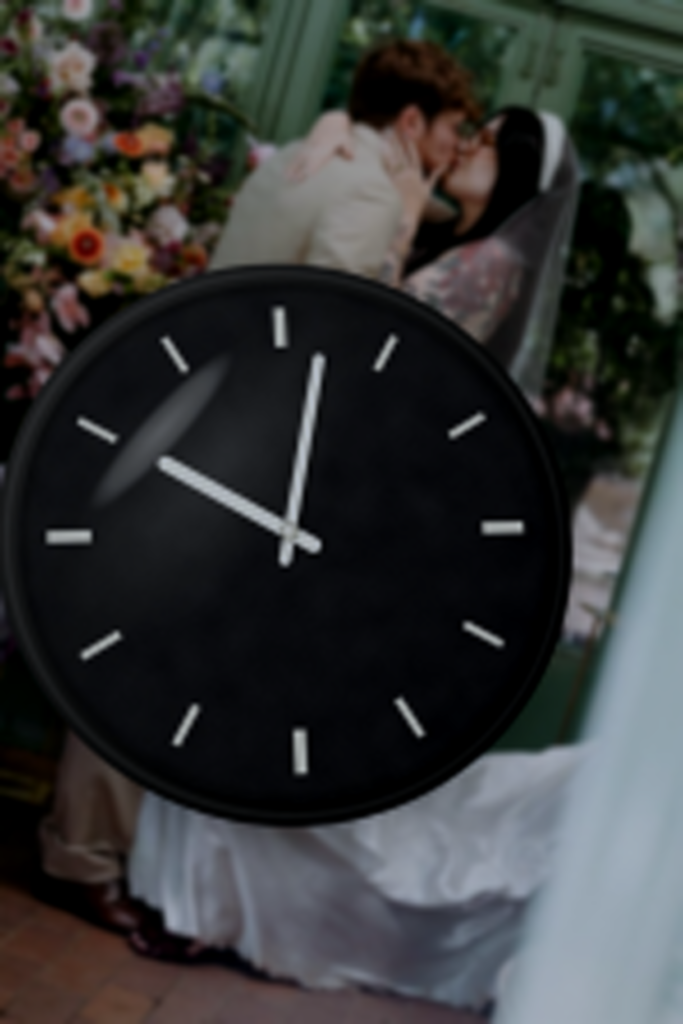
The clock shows 10.02
